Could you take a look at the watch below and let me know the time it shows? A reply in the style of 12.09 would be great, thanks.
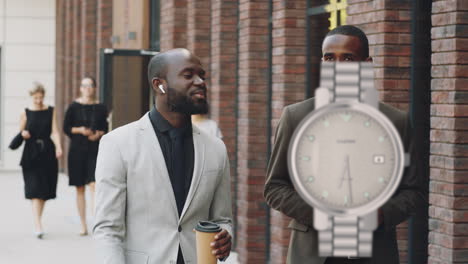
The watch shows 6.29
